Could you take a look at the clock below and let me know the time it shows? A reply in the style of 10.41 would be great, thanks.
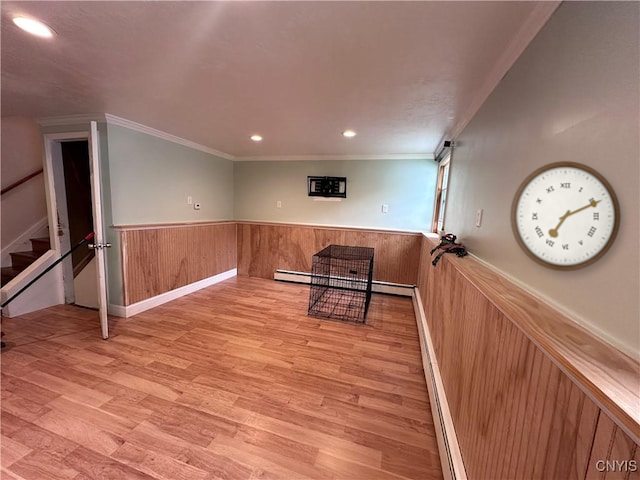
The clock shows 7.11
